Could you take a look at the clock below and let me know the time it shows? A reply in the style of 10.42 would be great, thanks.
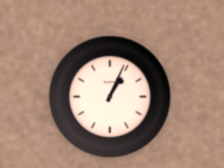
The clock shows 1.04
